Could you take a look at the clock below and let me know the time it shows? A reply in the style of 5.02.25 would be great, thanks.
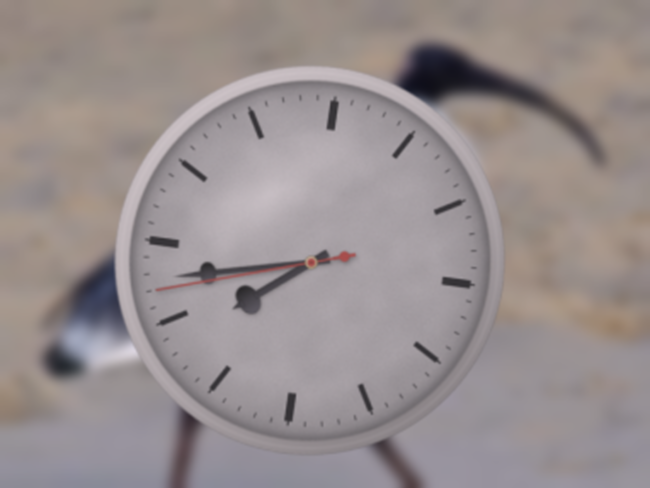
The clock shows 7.42.42
